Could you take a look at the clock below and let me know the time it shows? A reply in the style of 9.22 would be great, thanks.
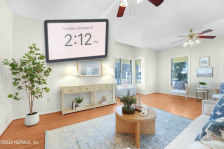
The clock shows 2.12
